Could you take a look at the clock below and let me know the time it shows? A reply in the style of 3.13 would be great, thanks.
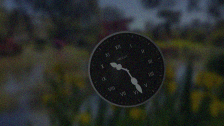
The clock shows 10.28
